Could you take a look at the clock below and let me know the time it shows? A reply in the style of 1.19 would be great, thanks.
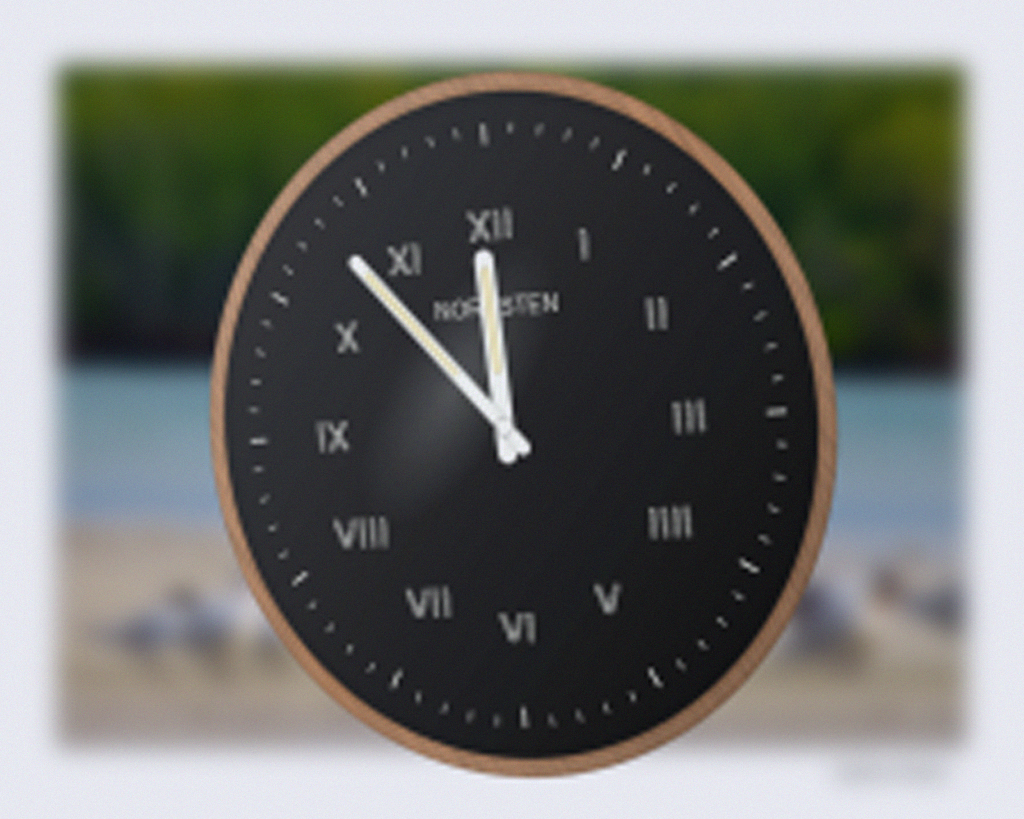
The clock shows 11.53
